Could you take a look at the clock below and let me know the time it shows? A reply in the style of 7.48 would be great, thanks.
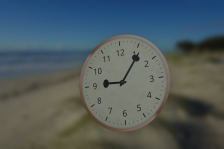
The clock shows 9.06
